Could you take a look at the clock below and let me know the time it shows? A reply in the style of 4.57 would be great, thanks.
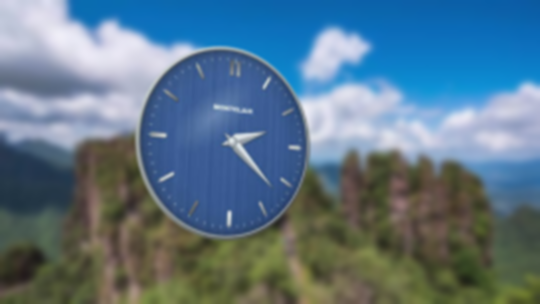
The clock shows 2.22
